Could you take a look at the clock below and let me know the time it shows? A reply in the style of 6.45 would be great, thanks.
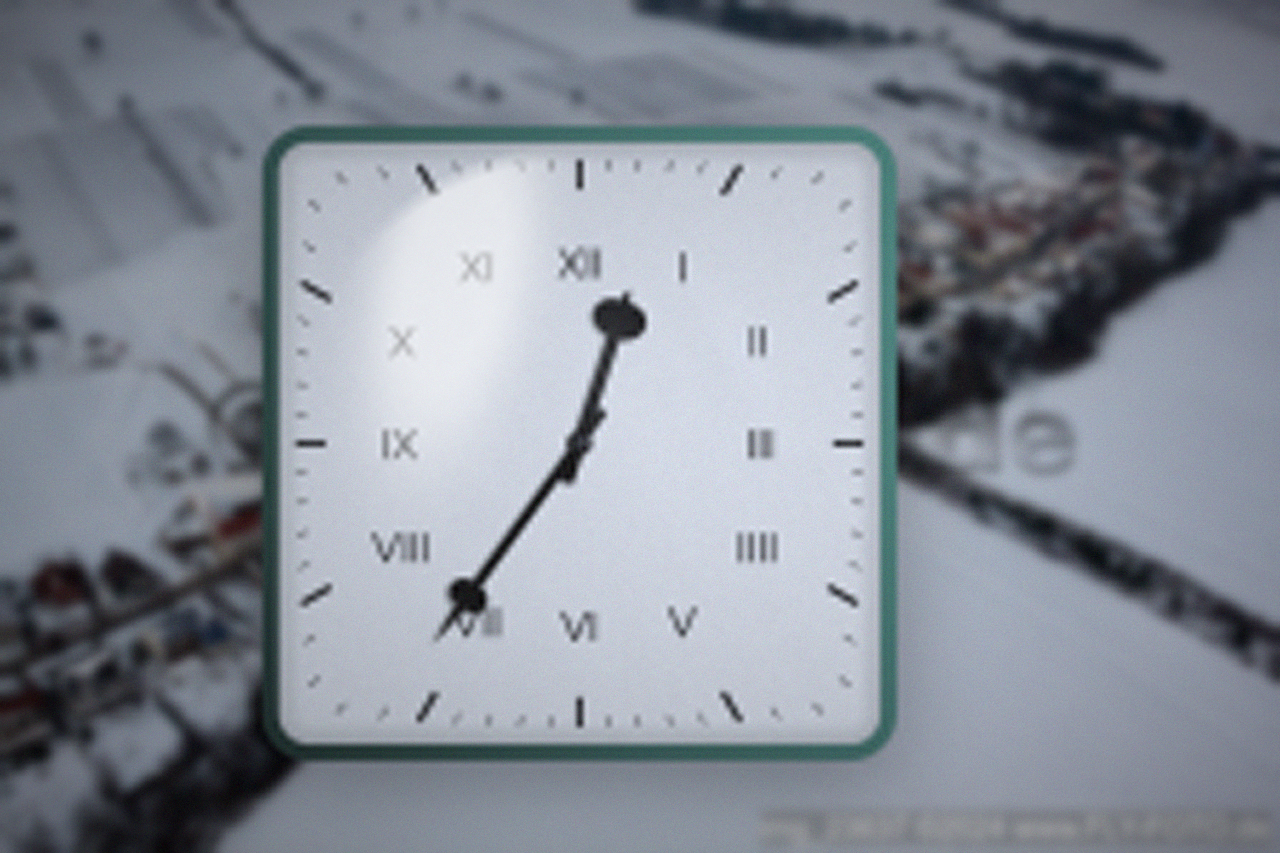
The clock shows 12.36
